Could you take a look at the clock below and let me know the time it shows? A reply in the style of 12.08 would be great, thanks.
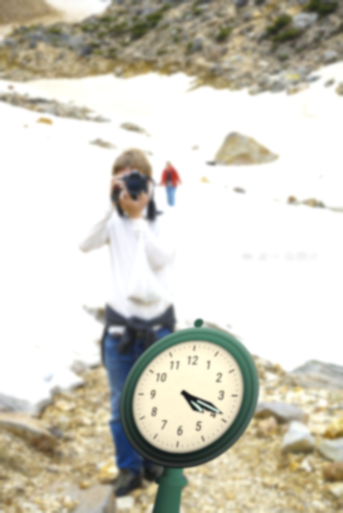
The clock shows 4.19
